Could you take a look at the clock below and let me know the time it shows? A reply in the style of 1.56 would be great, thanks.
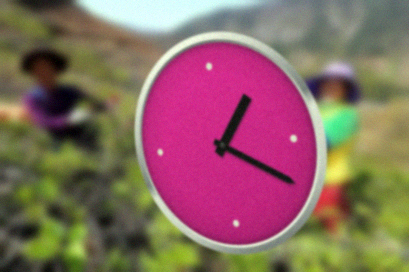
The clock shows 1.20
